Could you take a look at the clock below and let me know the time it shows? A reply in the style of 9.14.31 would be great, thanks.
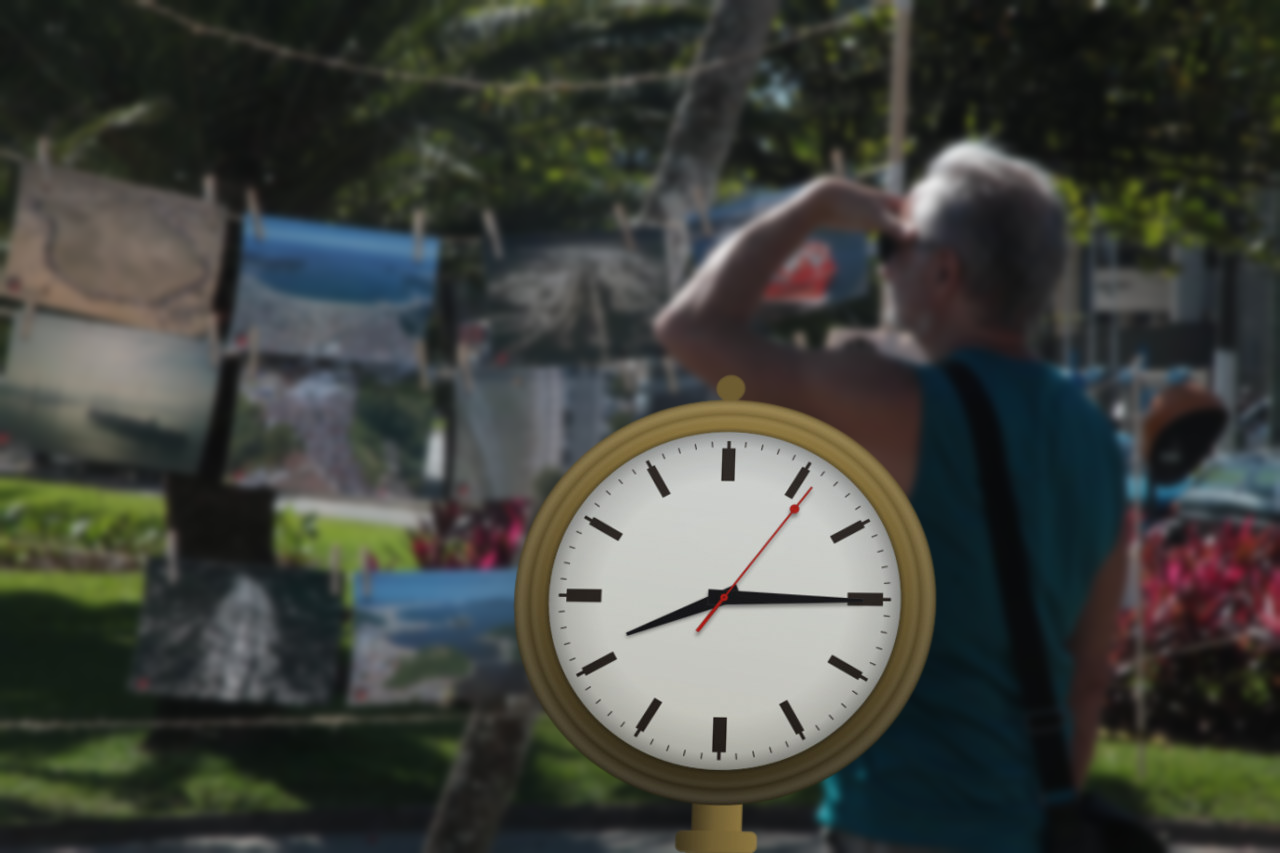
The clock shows 8.15.06
